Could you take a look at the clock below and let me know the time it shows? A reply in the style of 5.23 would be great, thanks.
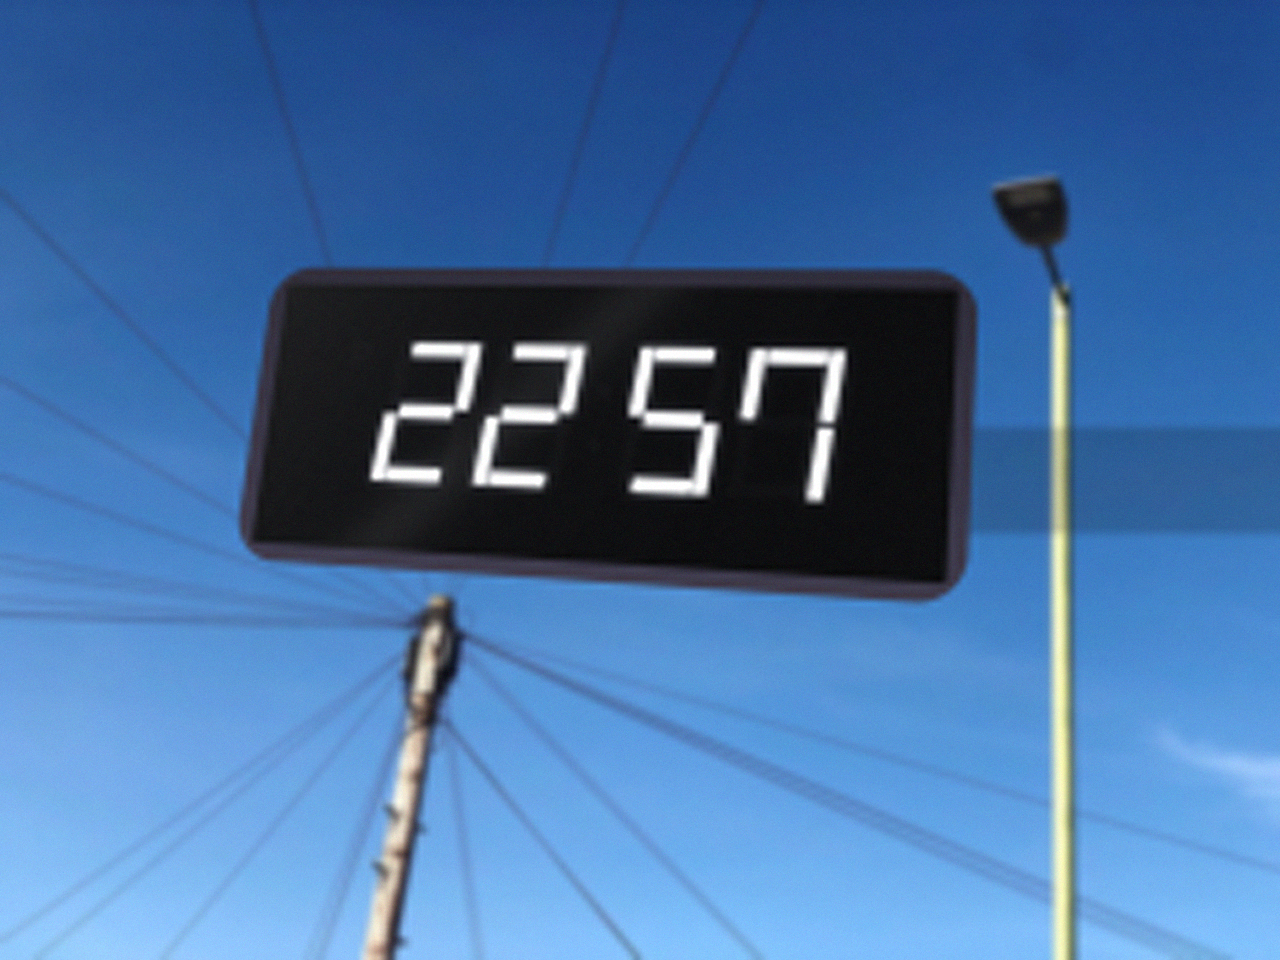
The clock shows 22.57
